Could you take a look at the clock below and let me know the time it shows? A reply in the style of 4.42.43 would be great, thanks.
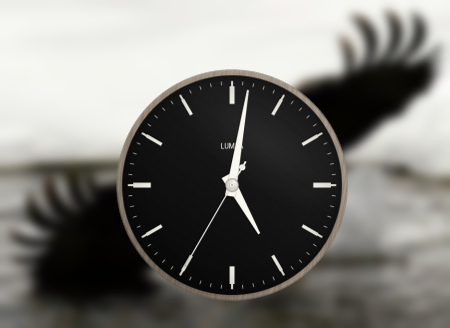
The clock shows 5.01.35
